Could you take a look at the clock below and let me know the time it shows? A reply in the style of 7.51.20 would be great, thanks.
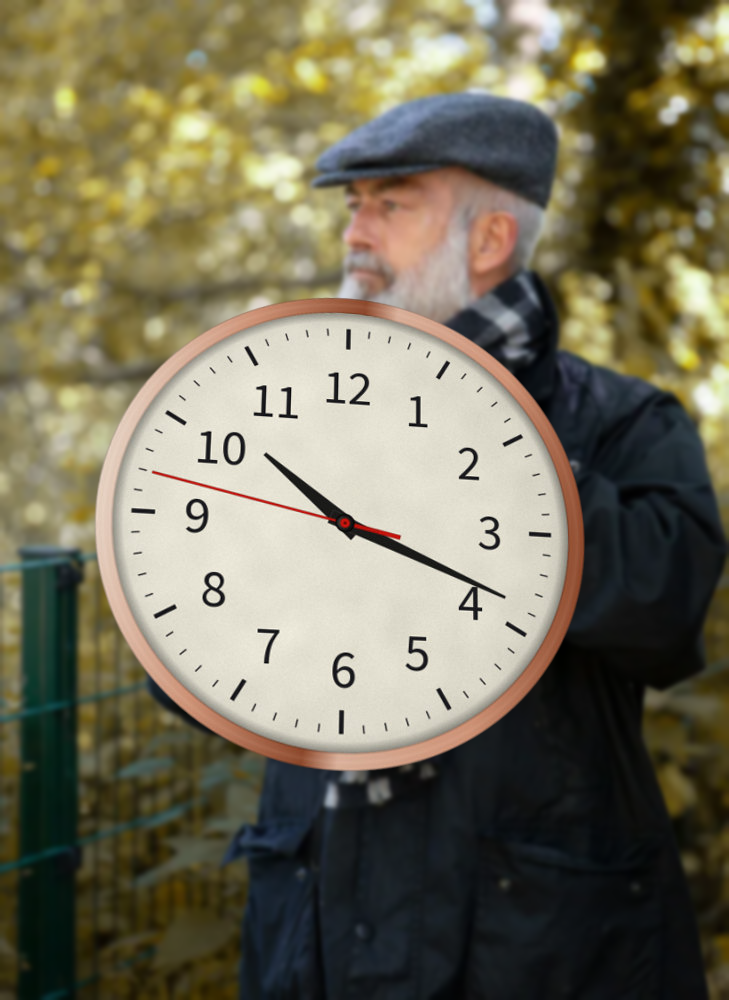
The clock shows 10.18.47
